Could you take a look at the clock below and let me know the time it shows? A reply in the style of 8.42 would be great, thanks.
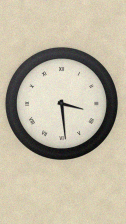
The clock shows 3.29
